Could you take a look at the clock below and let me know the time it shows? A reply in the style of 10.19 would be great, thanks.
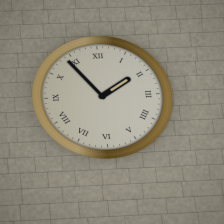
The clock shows 1.54
